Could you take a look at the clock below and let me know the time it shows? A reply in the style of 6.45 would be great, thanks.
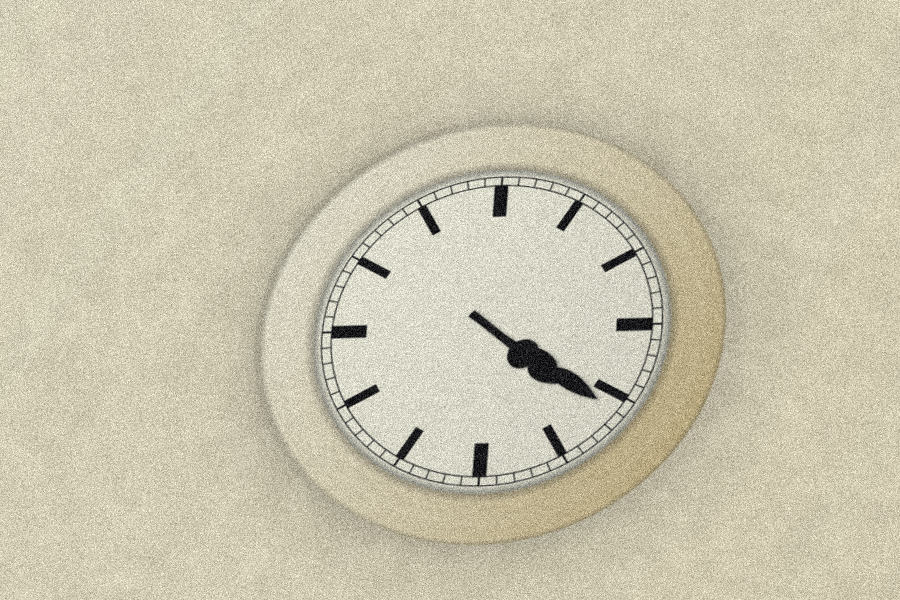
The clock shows 4.21
